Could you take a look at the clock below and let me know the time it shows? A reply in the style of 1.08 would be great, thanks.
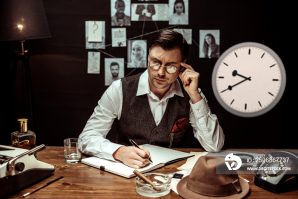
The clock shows 9.40
